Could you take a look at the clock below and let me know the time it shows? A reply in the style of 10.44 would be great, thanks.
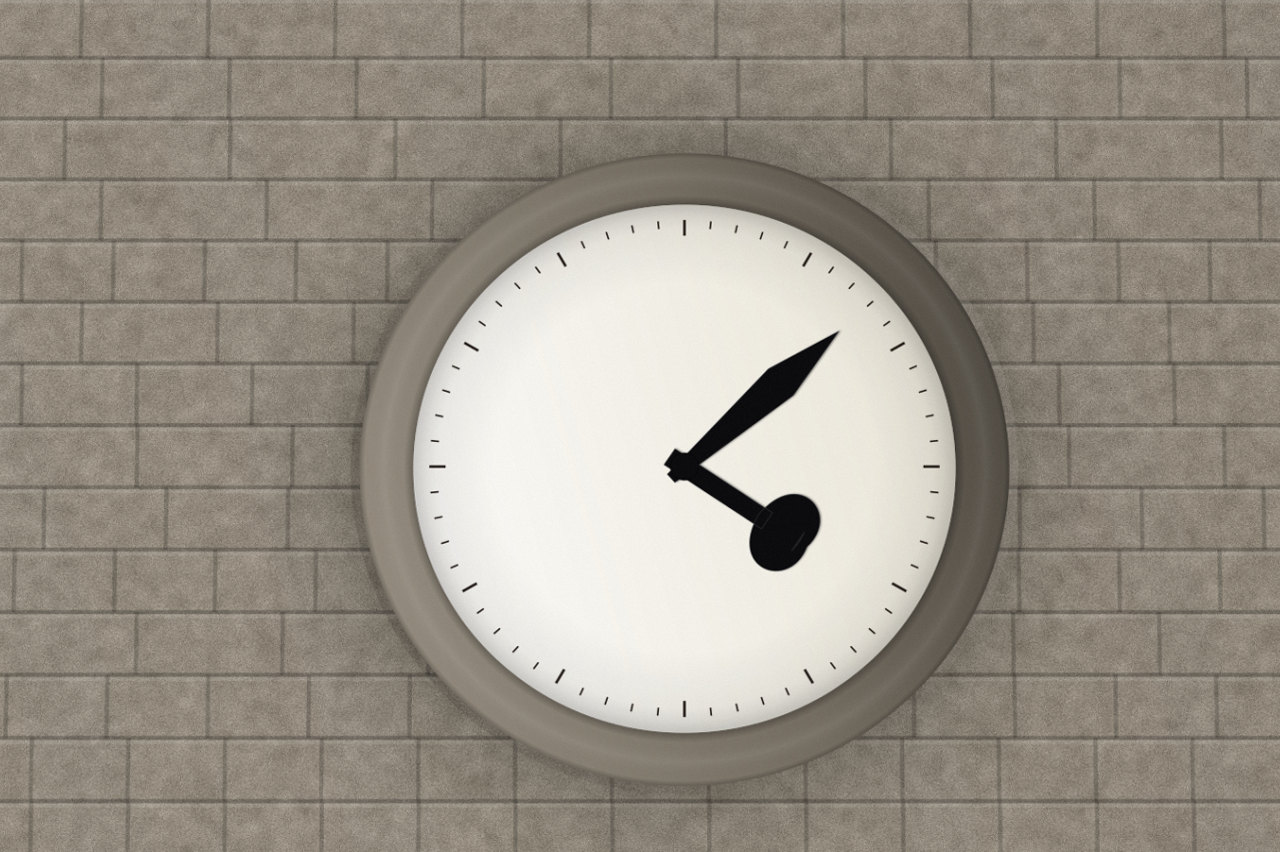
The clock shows 4.08
